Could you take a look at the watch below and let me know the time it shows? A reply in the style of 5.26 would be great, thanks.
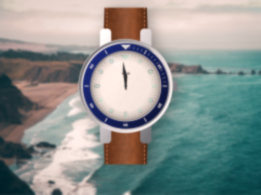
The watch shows 11.59
